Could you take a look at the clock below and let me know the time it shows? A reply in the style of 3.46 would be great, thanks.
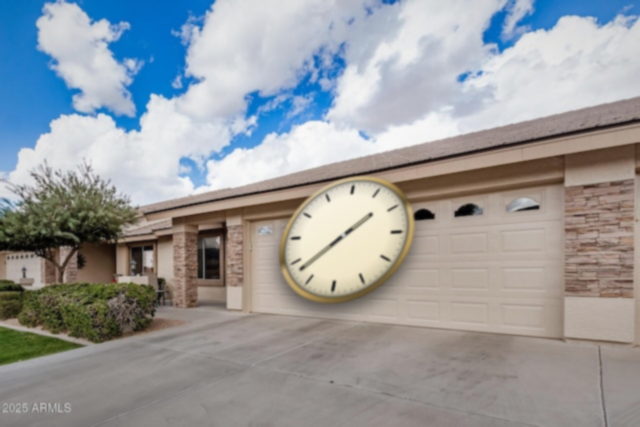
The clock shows 1.38
